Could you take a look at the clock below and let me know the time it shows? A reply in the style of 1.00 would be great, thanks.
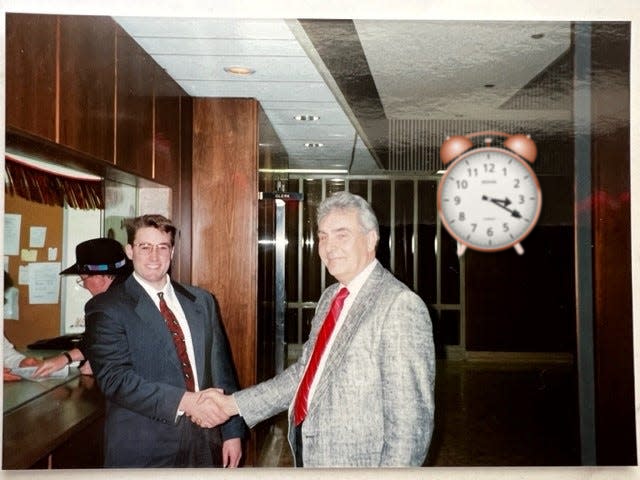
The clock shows 3.20
